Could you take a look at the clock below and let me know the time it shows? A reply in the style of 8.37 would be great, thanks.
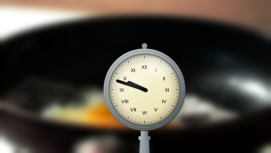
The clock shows 9.48
